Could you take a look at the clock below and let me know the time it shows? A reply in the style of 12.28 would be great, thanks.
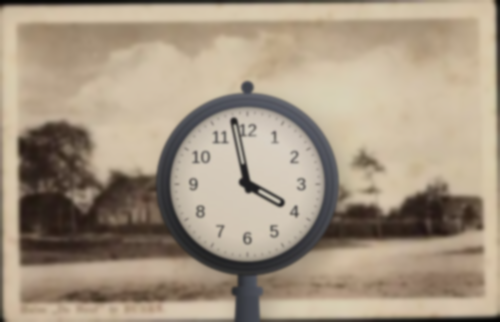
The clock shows 3.58
